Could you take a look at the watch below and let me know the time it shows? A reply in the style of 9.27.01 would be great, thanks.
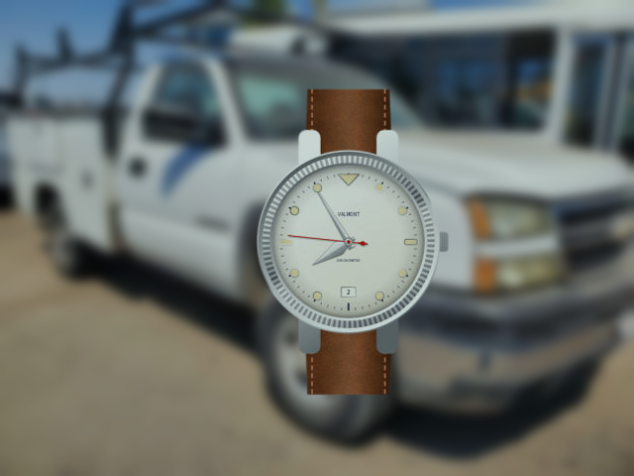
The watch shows 7.54.46
